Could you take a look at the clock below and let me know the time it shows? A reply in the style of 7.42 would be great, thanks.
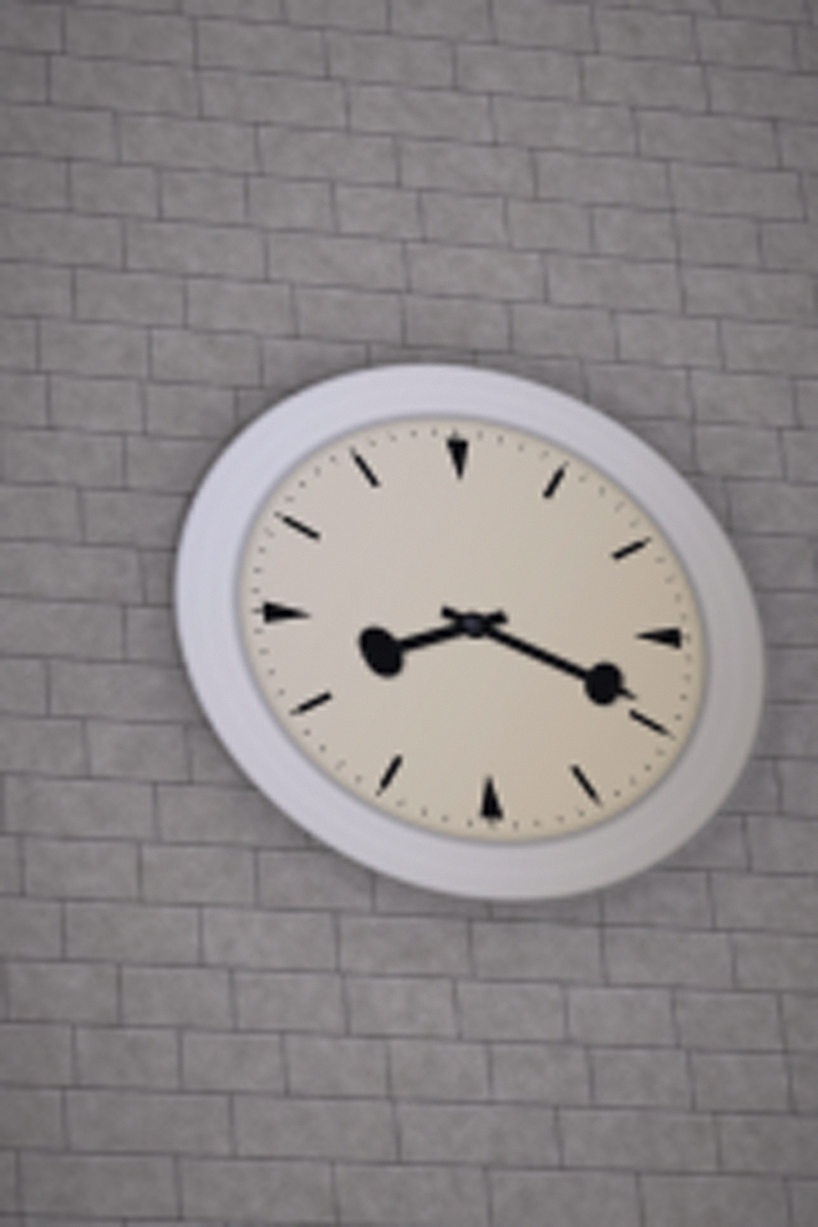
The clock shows 8.19
